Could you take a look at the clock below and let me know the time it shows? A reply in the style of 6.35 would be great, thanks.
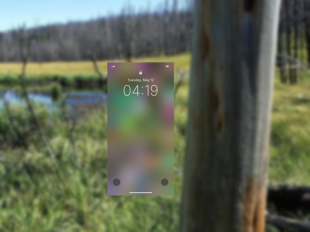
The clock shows 4.19
